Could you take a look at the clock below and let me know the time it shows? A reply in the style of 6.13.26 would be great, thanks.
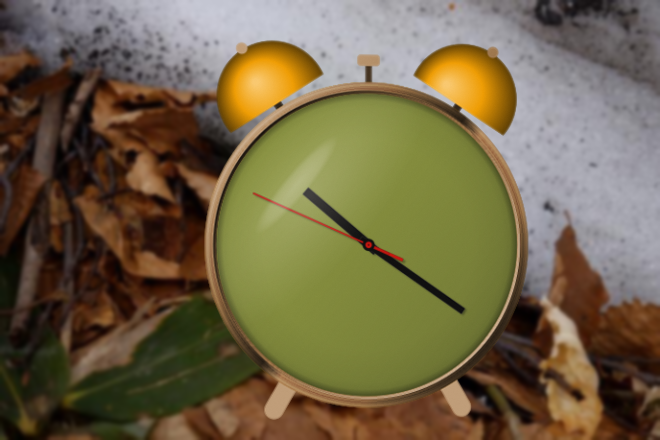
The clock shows 10.20.49
